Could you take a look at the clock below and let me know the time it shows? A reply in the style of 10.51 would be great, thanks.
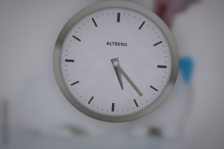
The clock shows 5.23
